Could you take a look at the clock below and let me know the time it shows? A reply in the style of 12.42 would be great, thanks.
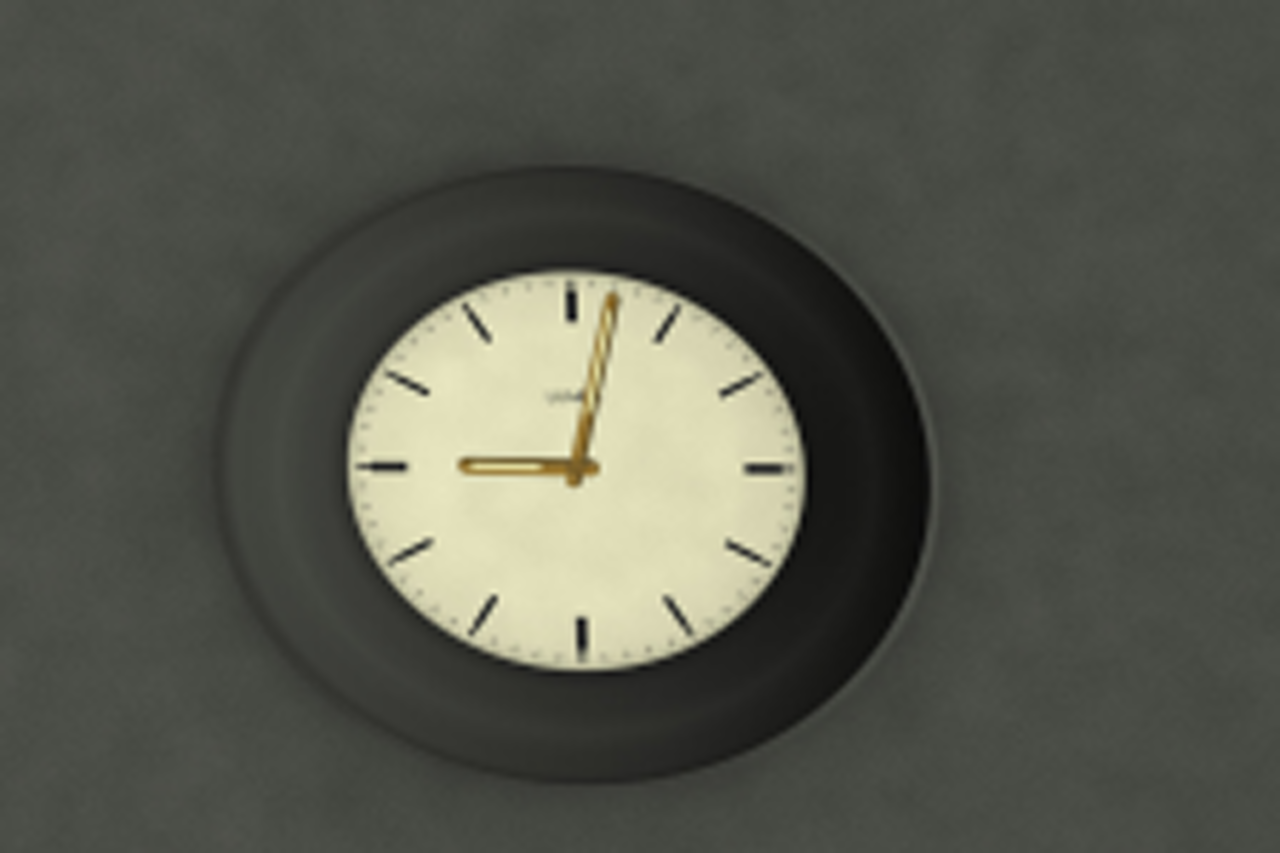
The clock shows 9.02
